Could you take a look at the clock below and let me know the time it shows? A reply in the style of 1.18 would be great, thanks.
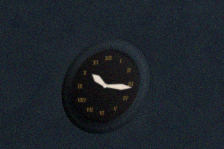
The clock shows 10.16
